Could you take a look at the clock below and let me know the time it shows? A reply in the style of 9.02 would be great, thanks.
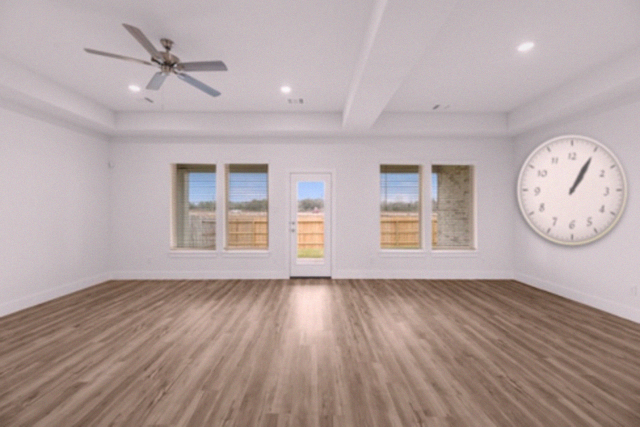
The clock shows 1.05
